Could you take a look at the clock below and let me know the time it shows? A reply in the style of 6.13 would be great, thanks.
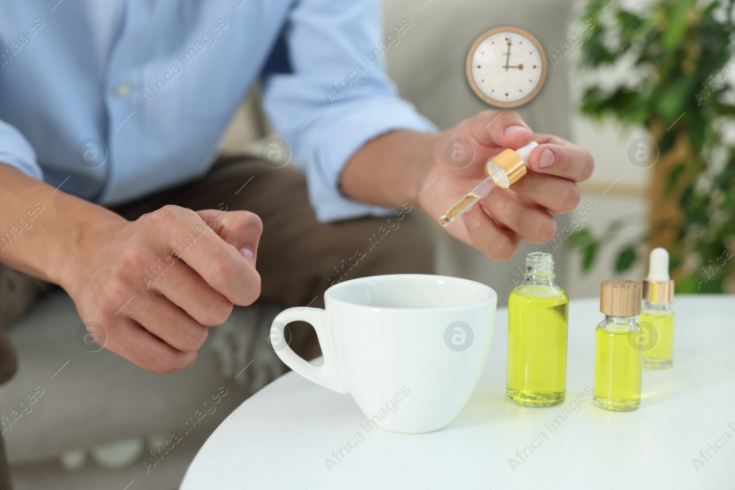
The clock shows 3.01
